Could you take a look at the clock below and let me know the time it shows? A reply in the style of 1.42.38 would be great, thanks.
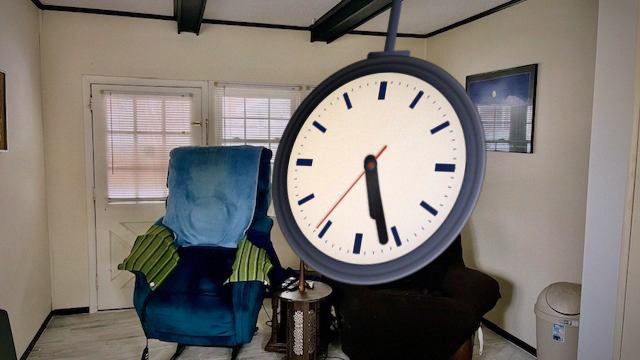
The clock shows 5.26.36
